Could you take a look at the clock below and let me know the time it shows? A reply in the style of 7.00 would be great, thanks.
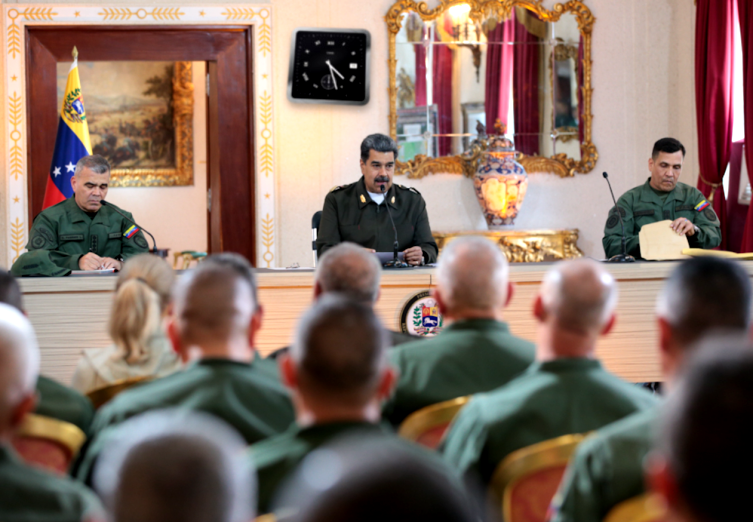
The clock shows 4.27
